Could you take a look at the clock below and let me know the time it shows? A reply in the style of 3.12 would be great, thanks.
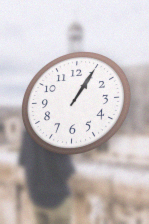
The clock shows 1.05
